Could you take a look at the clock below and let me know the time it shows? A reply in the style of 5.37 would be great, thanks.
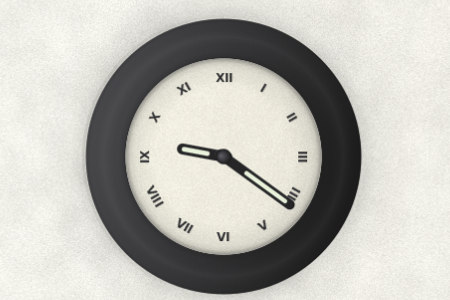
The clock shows 9.21
